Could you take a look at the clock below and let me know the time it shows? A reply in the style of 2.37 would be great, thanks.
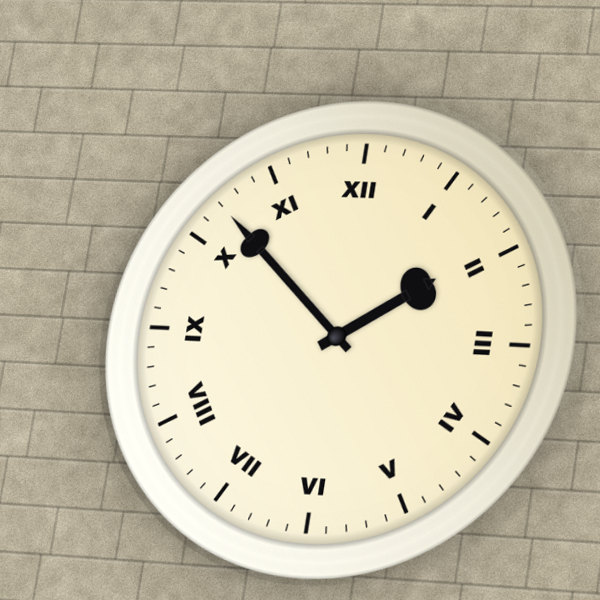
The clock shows 1.52
